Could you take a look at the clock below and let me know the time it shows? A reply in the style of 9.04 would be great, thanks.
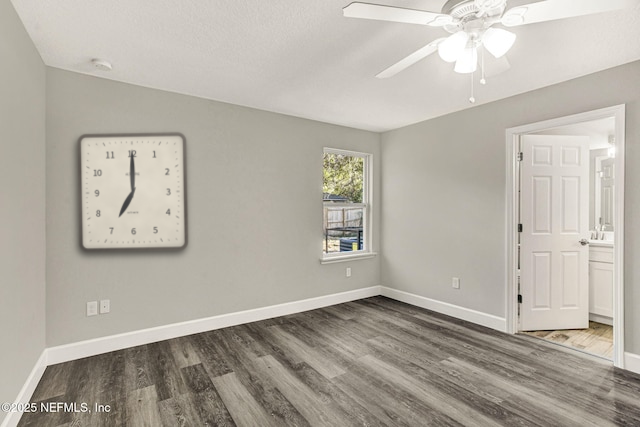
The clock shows 7.00
